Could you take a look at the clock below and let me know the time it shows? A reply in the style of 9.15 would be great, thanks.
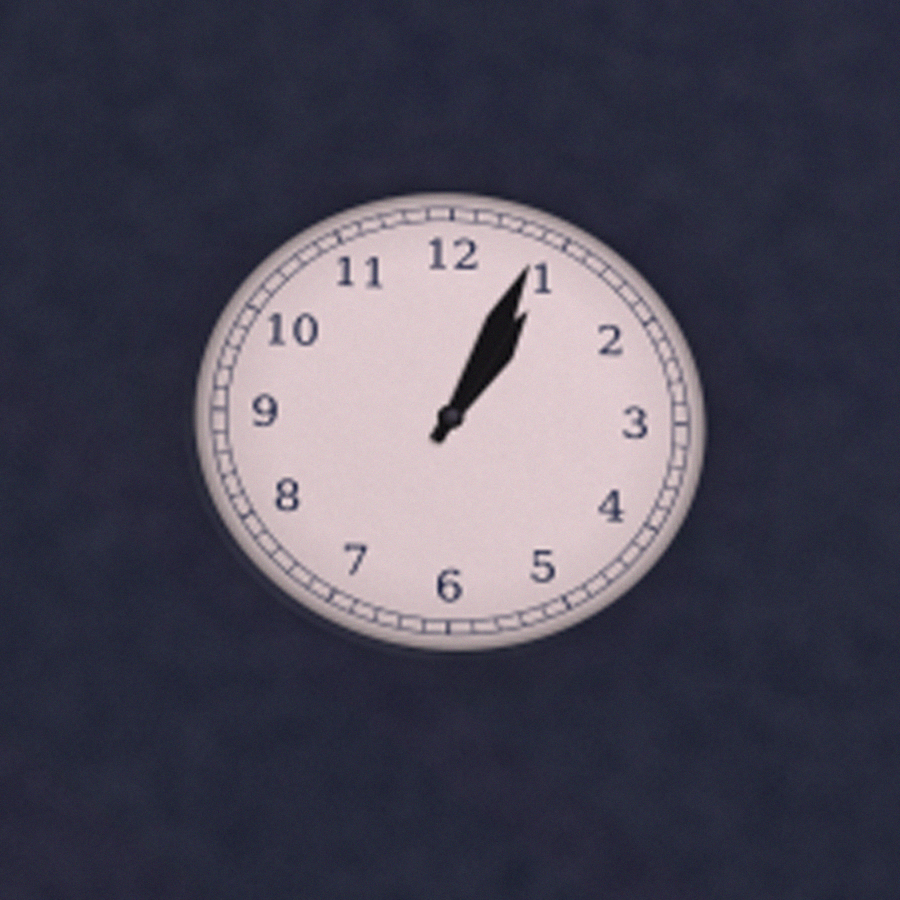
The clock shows 1.04
